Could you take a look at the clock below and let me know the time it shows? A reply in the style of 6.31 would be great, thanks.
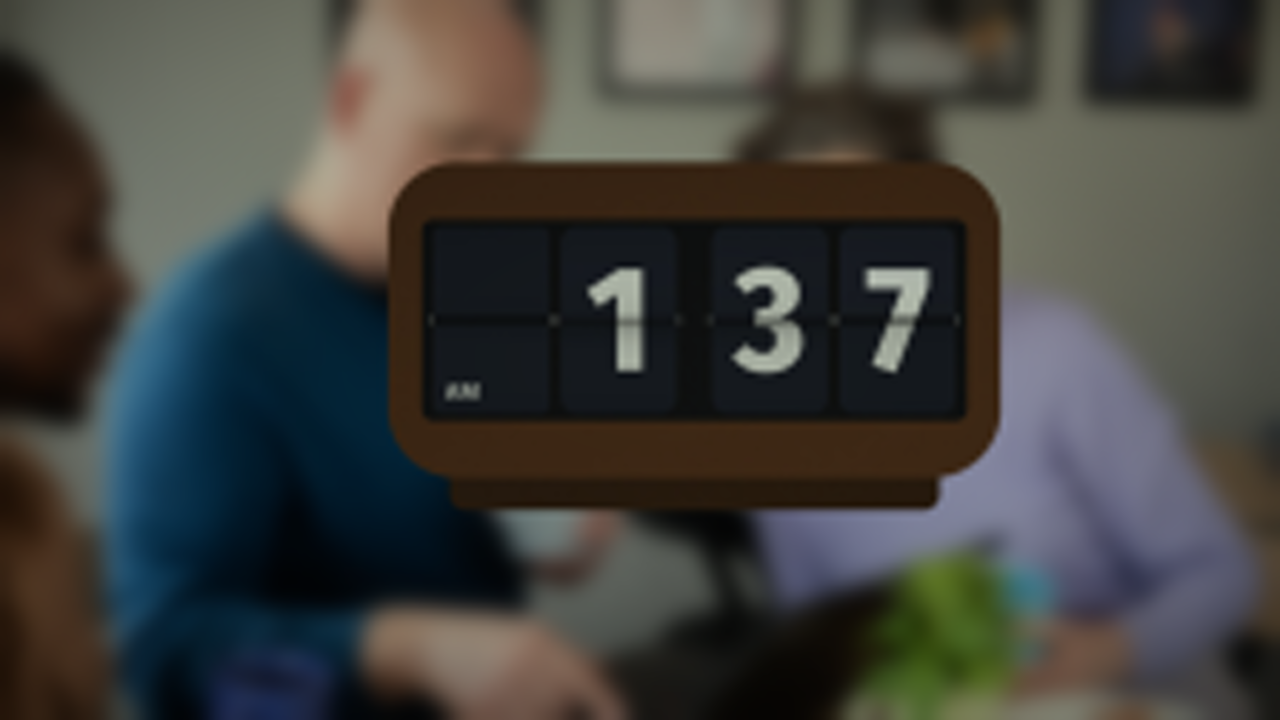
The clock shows 1.37
